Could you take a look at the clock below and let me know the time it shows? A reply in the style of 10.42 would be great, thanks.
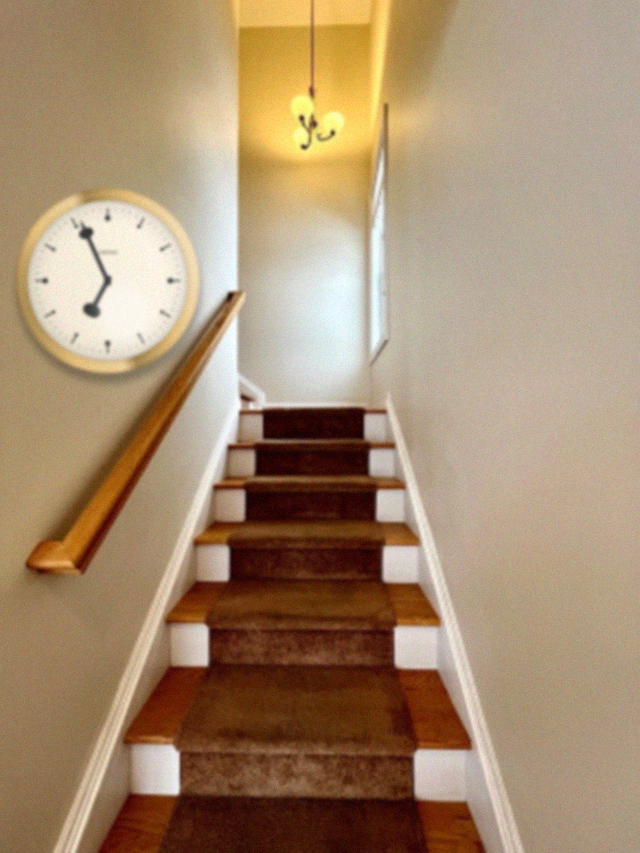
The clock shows 6.56
